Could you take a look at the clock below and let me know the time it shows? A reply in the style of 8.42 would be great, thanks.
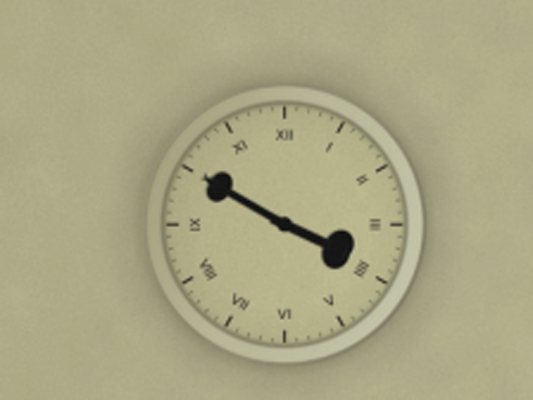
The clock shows 3.50
